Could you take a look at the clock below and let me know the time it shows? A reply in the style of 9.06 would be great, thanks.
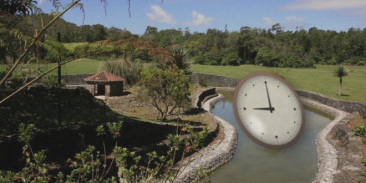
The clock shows 9.00
